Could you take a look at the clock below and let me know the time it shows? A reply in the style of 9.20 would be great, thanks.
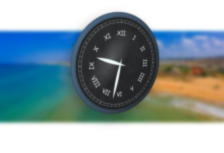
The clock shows 9.32
